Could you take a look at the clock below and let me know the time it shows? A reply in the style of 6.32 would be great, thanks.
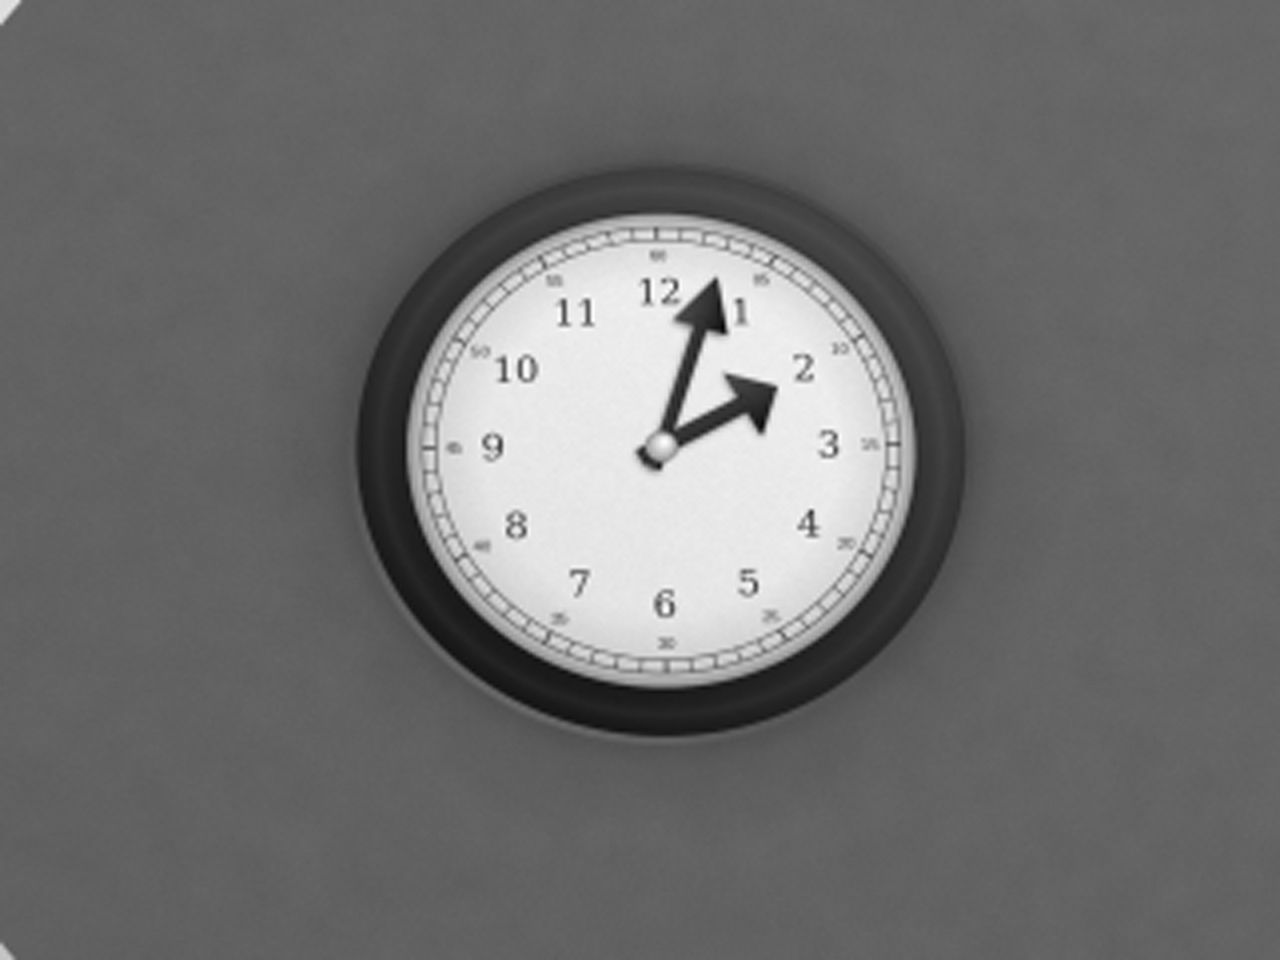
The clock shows 2.03
